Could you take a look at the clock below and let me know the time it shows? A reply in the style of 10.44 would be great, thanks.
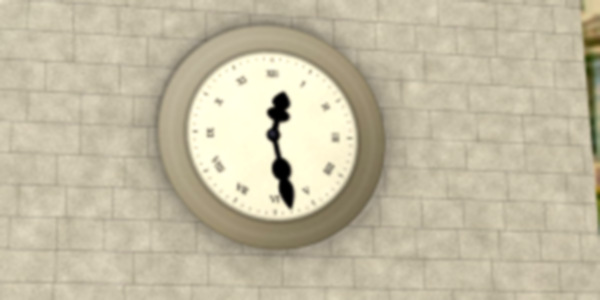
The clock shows 12.28
